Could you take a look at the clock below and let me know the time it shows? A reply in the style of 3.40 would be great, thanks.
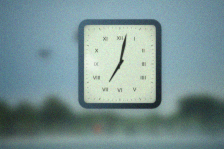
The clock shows 7.02
